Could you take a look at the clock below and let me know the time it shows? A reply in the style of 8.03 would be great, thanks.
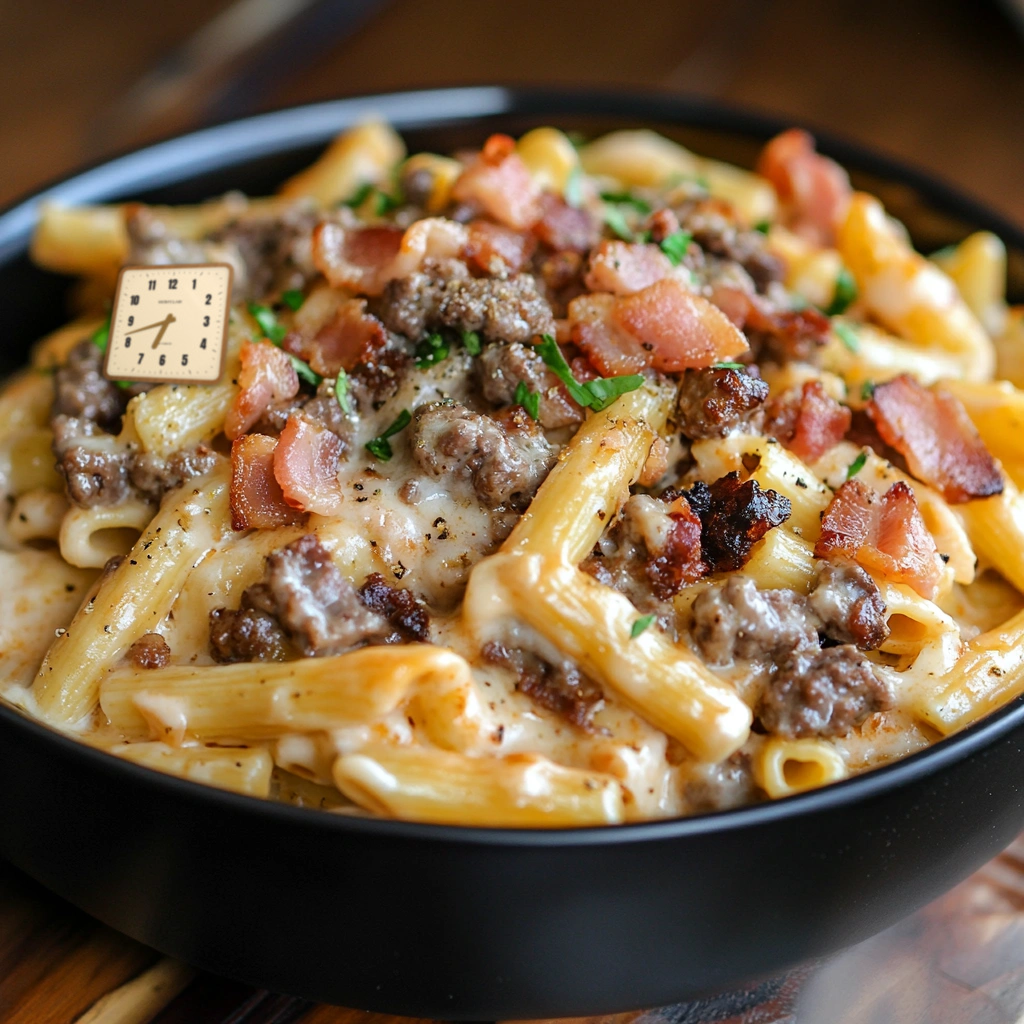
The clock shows 6.42
